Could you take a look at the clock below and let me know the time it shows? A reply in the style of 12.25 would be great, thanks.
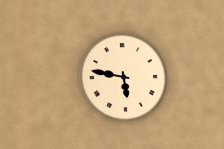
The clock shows 5.47
